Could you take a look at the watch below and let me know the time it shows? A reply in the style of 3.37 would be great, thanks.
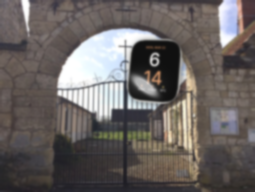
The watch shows 6.14
